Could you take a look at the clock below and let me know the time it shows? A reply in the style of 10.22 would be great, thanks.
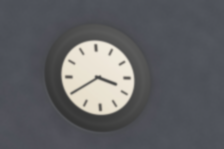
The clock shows 3.40
